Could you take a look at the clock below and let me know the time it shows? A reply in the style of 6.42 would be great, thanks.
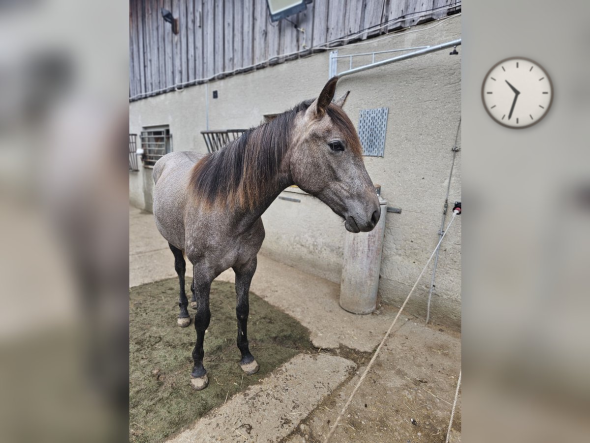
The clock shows 10.33
